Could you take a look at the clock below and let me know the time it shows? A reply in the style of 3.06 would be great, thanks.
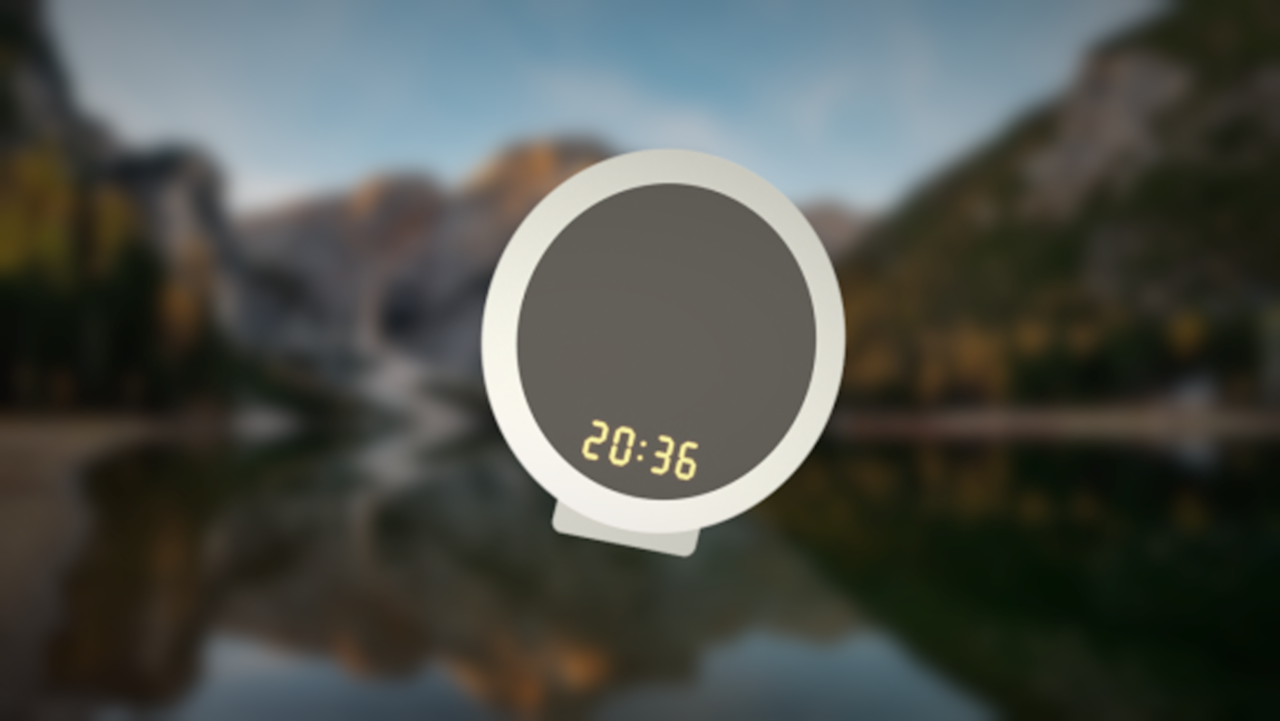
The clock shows 20.36
